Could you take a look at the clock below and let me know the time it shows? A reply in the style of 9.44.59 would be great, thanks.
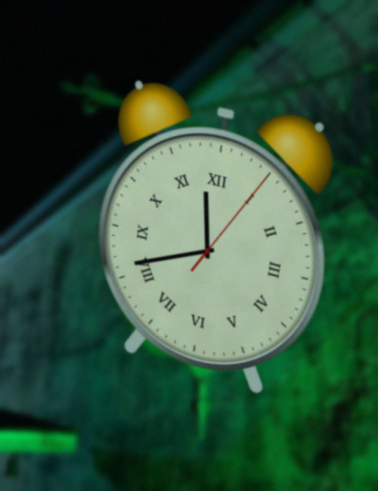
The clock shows 11.41.05
